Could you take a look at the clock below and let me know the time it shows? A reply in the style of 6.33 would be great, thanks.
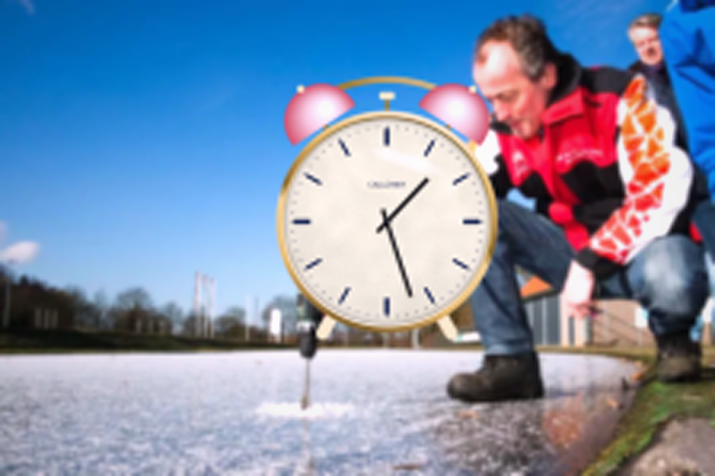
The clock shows 1.27
